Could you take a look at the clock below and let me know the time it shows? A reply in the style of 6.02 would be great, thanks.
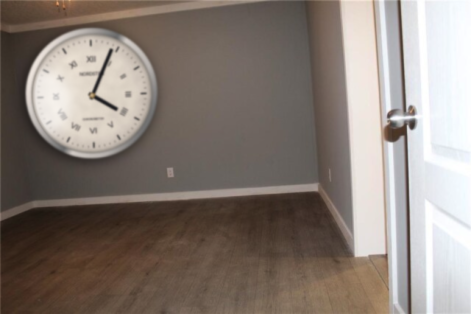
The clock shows 4.04
